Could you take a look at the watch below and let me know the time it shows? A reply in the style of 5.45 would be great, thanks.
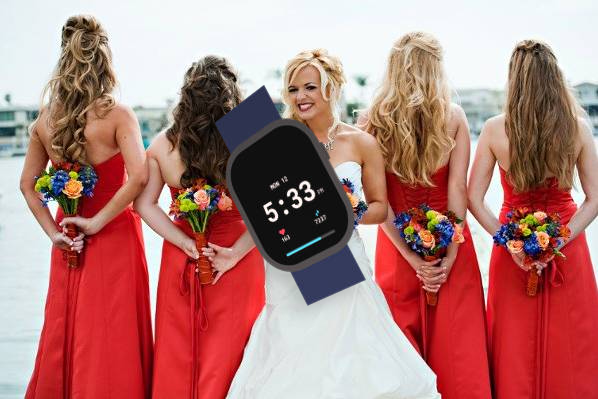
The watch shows 5.33
